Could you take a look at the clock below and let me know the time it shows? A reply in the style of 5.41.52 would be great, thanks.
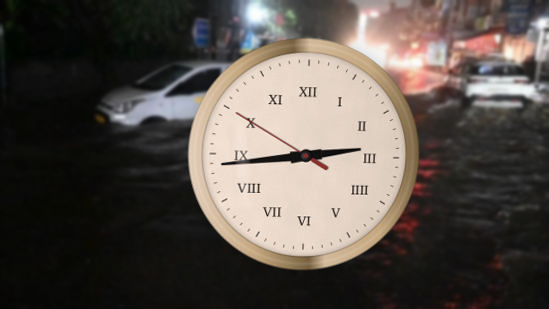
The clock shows 2.43.50
